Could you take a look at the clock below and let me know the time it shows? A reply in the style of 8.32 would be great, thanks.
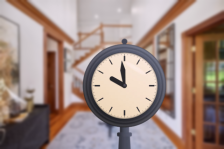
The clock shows 9.59
